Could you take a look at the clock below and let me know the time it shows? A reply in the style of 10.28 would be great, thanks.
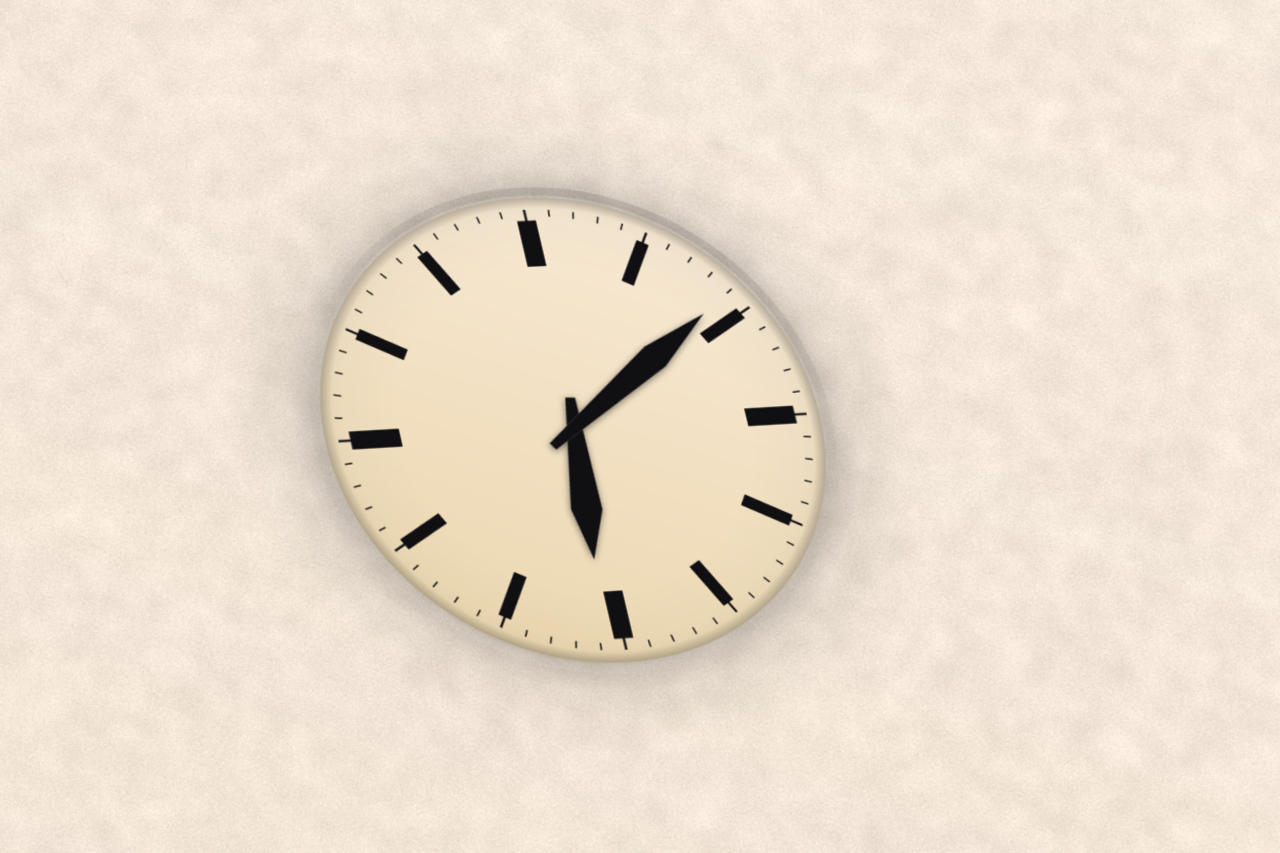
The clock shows 6.09
